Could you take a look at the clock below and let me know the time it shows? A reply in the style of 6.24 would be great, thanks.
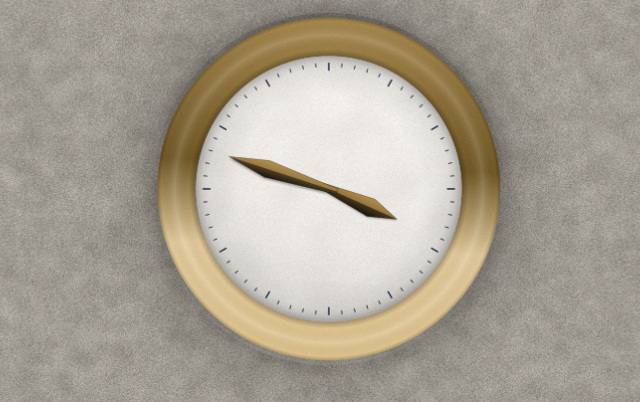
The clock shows 3.48
